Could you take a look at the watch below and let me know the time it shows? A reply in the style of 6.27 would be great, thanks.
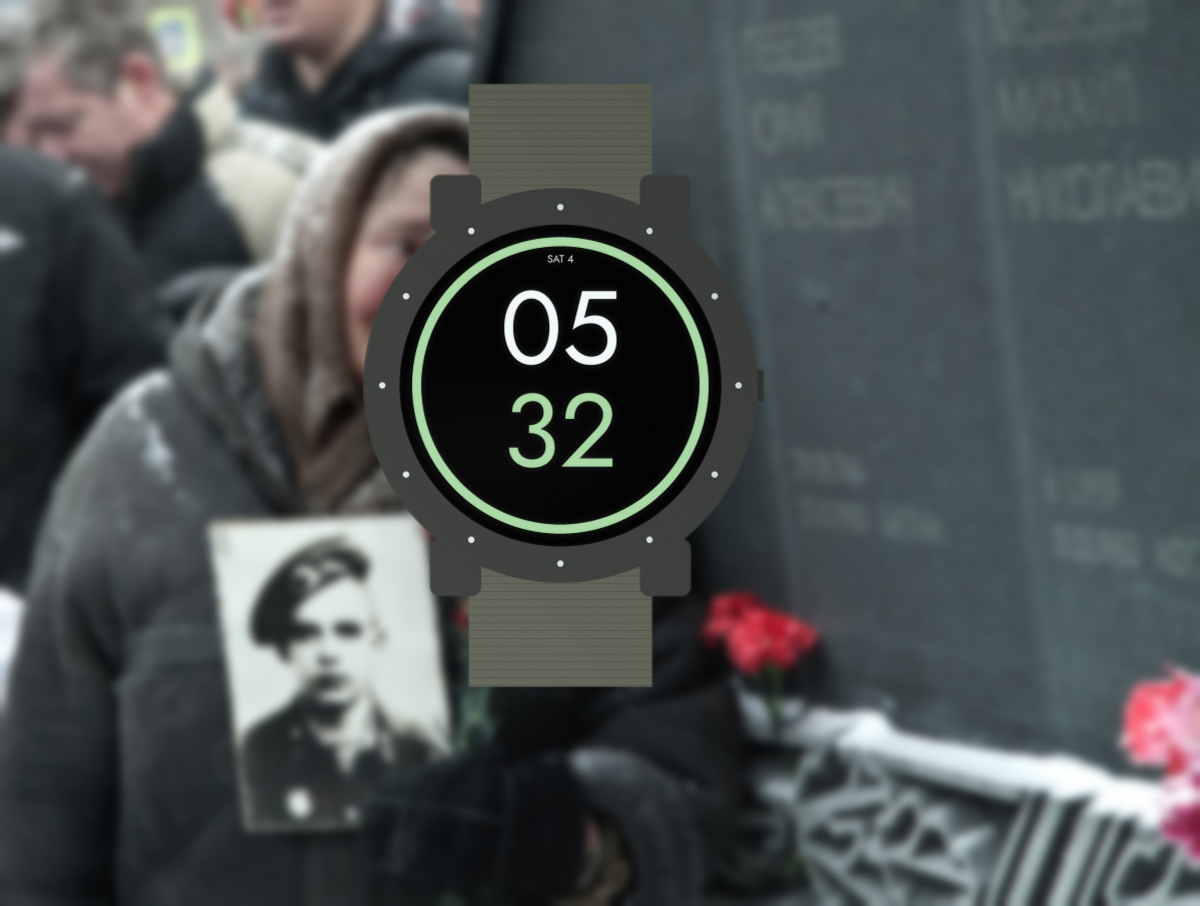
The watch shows 5.32
